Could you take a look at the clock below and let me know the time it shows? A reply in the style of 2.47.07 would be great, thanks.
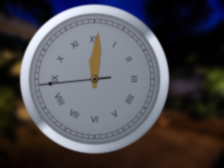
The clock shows 12.00.44
